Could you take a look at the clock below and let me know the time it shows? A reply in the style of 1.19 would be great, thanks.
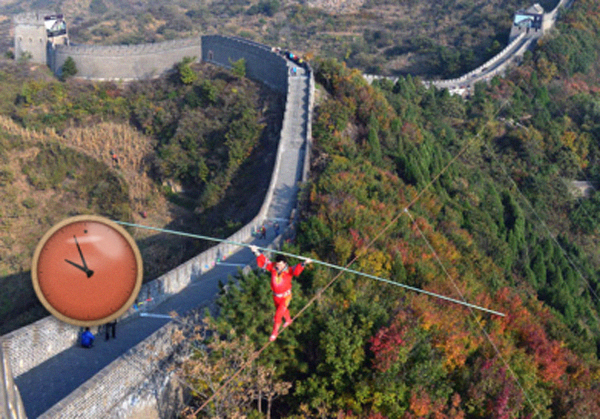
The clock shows 9.57
